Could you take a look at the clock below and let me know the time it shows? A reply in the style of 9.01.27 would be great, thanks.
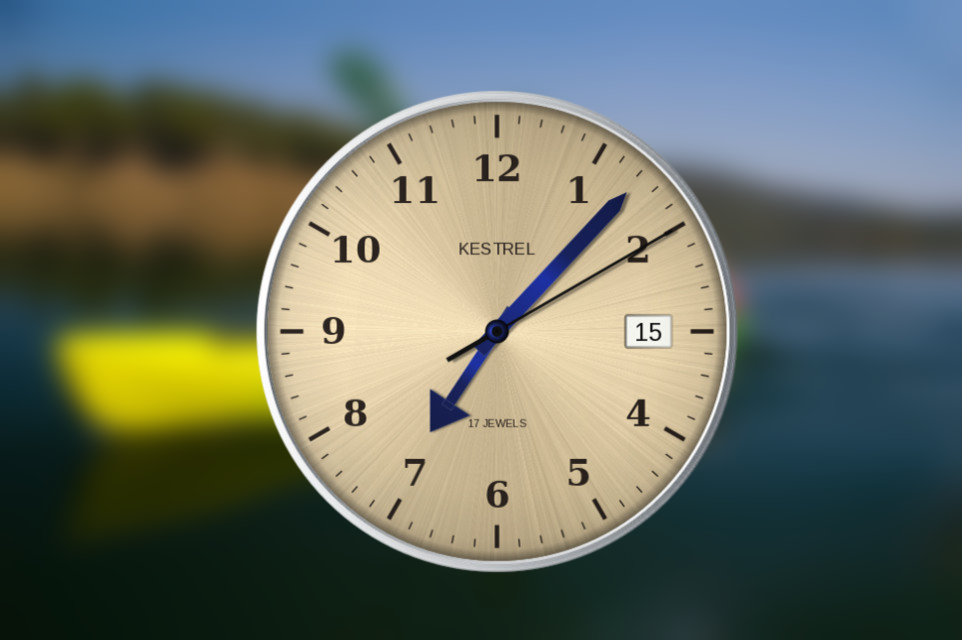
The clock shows 7.07.10
